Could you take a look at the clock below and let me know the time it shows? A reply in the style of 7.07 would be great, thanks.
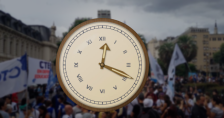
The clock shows 12.19
